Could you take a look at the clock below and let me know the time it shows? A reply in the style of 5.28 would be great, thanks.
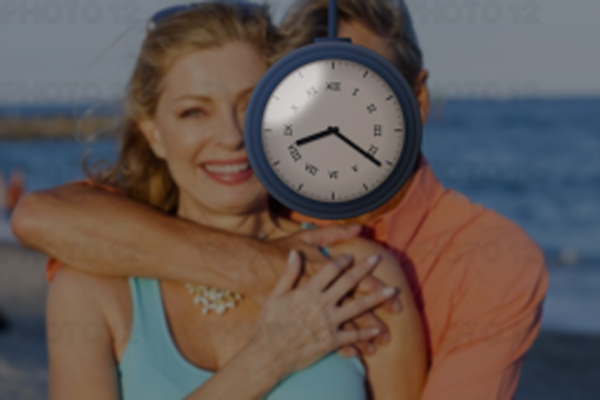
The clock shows 8.21
